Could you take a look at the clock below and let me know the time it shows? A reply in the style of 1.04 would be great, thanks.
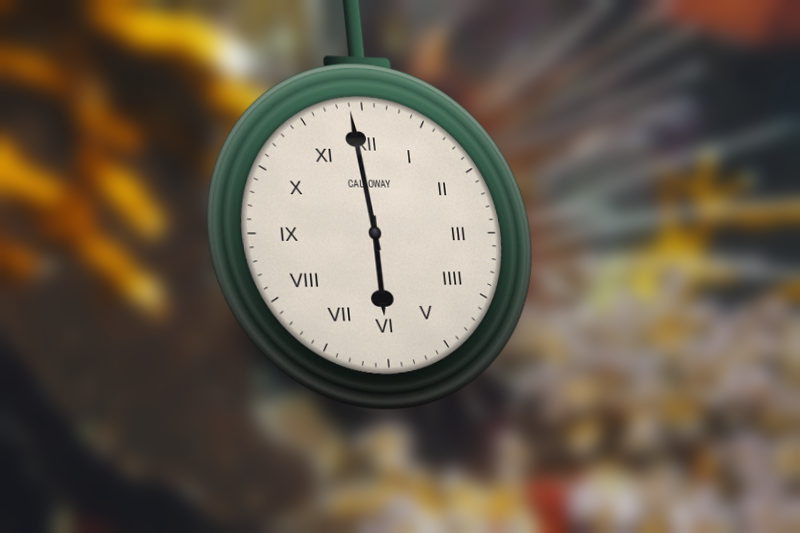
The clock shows 5.59
